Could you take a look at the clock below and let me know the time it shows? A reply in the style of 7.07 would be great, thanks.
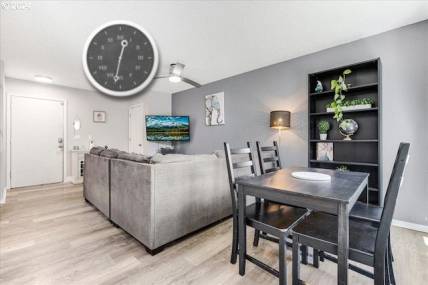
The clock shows 12.32
